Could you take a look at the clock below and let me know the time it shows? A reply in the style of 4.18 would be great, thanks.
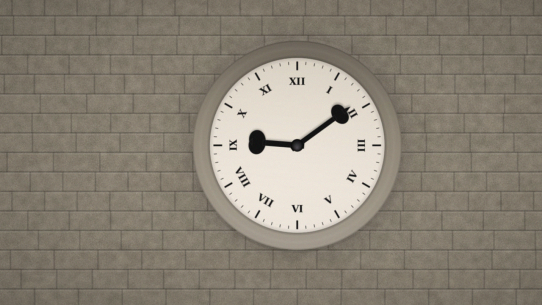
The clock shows 9.09
